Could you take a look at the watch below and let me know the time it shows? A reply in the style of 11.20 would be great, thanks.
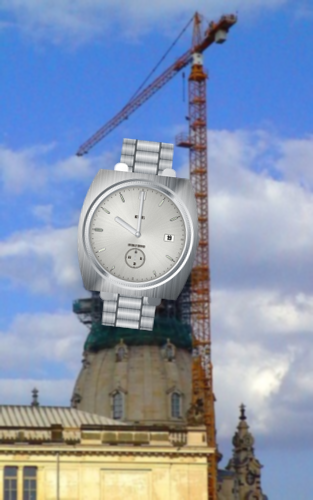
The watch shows 10.00
